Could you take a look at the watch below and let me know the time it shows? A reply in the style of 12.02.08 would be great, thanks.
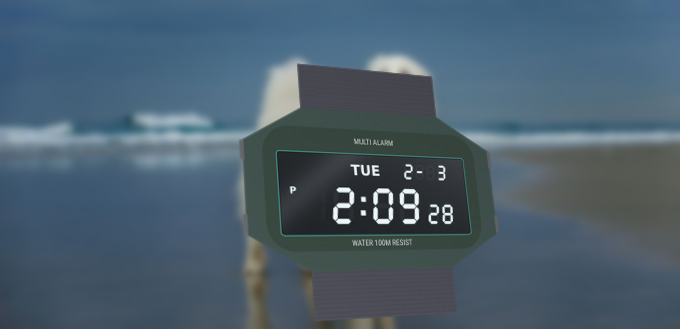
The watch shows 2.09.28
